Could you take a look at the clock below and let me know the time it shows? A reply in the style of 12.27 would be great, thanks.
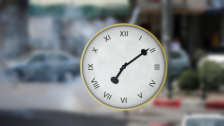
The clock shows 7.09
